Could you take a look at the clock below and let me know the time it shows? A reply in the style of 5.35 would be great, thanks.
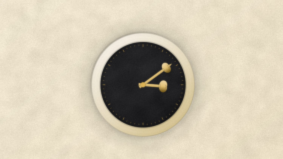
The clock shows 3.09
